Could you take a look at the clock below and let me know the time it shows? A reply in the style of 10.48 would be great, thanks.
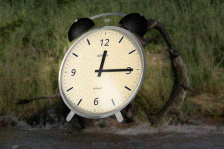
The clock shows 12.15
